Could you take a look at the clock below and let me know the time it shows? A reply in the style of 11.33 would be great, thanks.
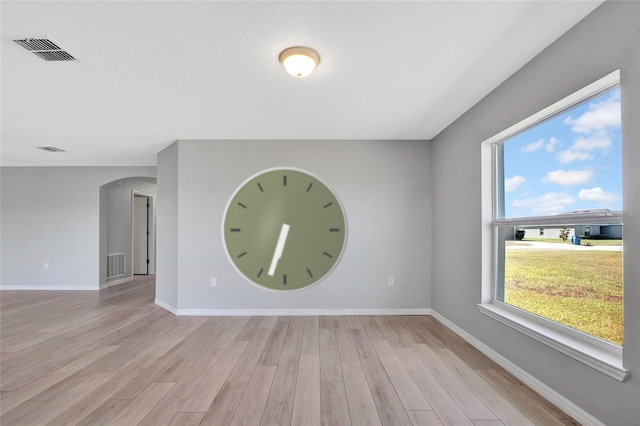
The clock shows 6.33
